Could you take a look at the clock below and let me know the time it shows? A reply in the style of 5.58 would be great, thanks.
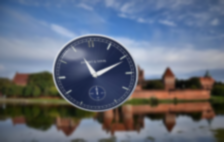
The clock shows 11.11
